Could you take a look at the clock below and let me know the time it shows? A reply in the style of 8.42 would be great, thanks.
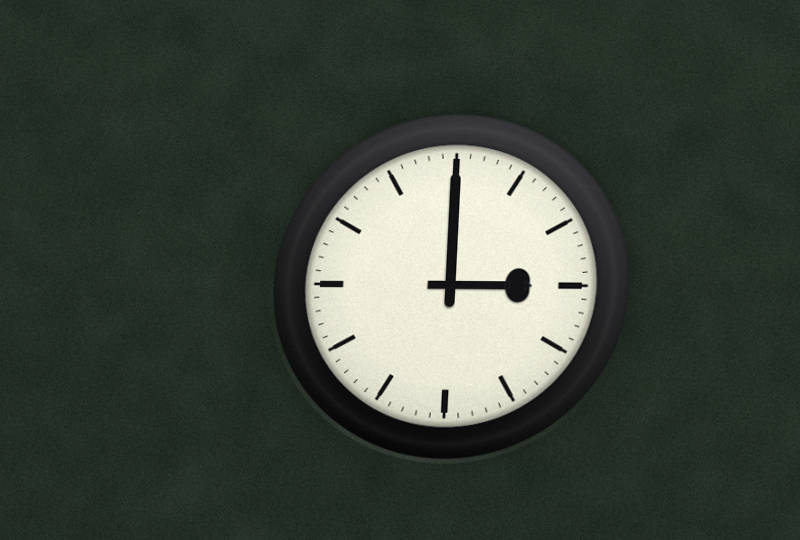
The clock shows 3.00
